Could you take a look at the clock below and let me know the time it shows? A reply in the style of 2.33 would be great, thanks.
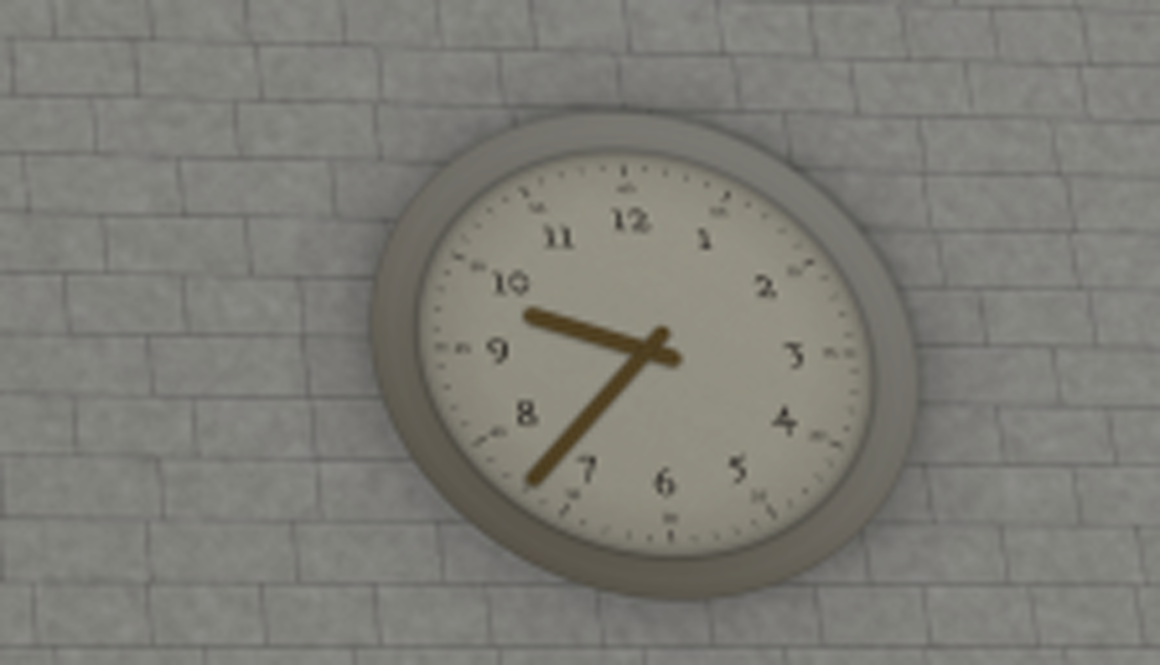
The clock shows 9.37
